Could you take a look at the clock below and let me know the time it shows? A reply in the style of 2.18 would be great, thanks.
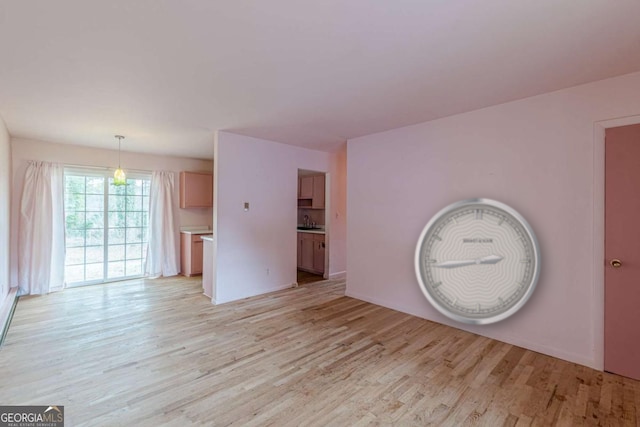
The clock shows 2.44
